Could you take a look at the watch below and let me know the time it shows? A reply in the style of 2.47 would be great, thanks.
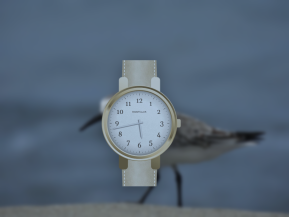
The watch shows 5.43
